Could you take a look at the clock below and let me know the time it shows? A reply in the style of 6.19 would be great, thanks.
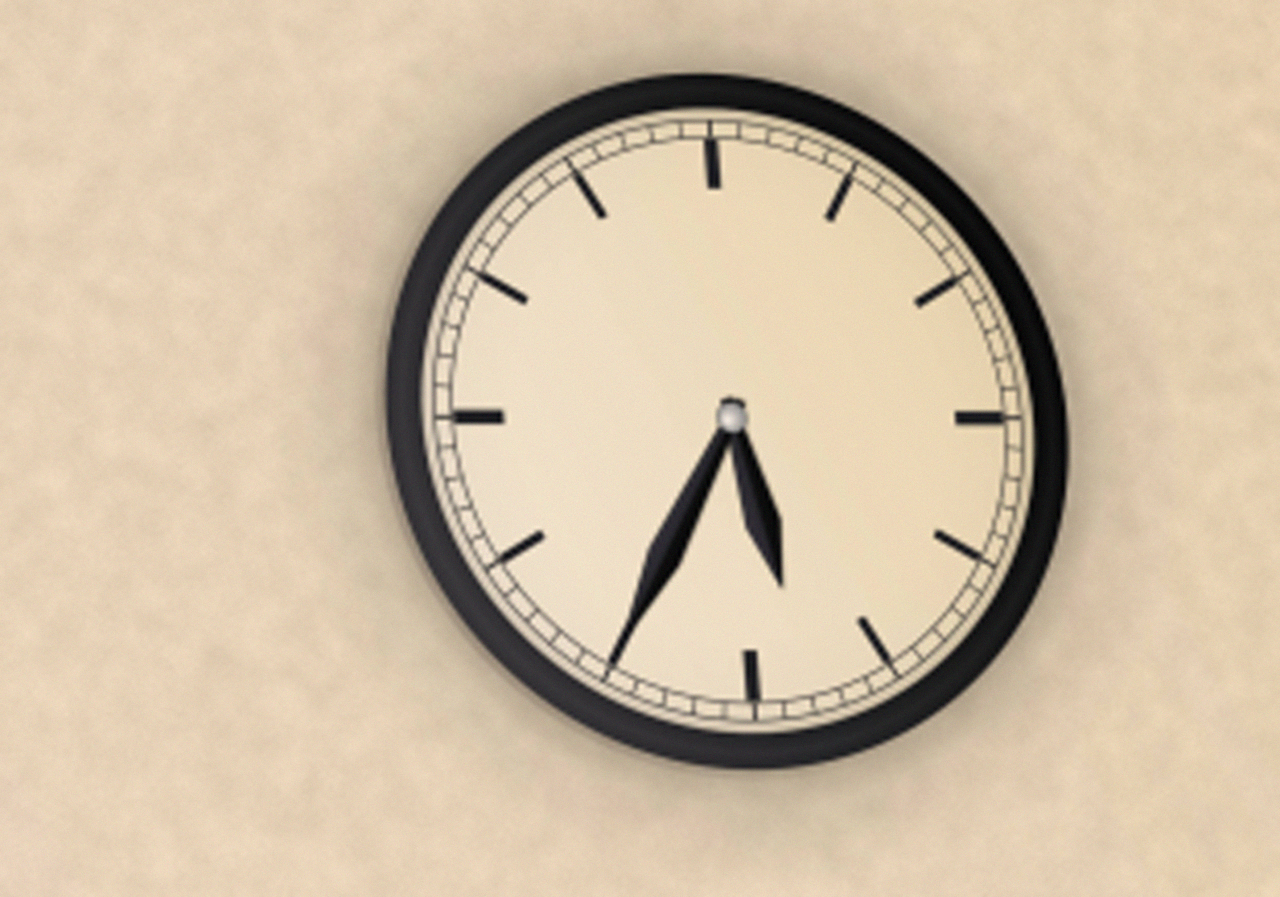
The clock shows 5.35
